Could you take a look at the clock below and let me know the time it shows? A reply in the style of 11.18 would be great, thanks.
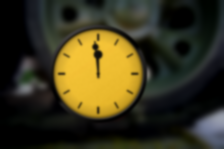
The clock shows 11.59
